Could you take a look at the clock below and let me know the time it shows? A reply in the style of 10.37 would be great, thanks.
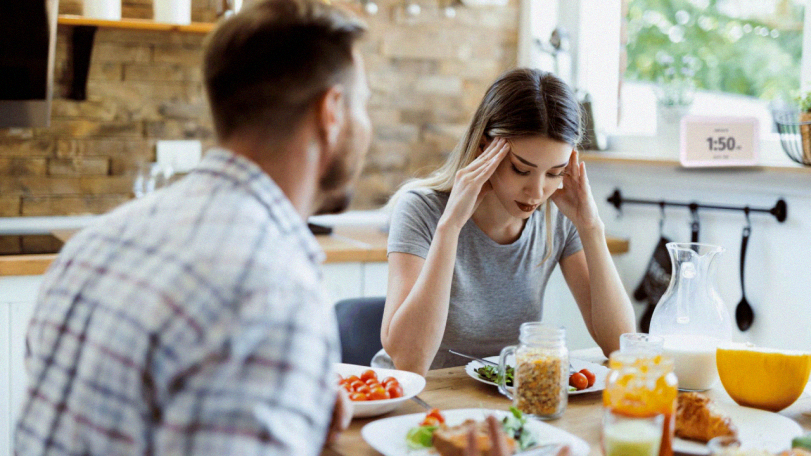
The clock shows 1.50
